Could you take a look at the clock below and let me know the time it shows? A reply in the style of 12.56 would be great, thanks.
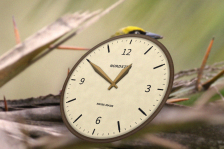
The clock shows 12.50
